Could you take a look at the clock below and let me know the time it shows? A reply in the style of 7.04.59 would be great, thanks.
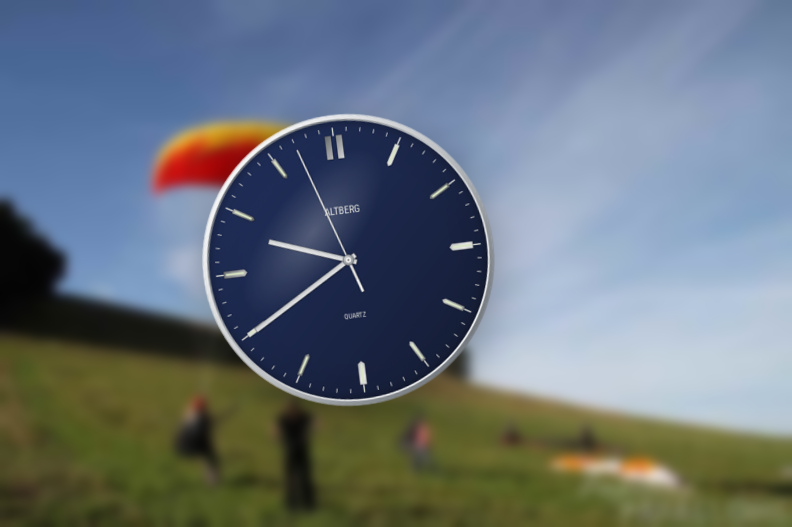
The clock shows 9.39.57
